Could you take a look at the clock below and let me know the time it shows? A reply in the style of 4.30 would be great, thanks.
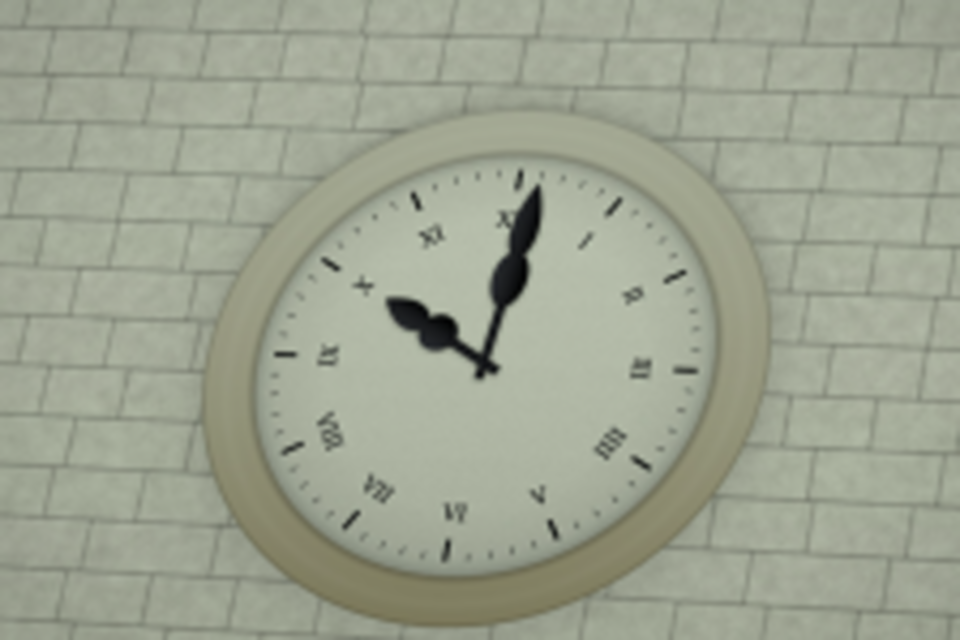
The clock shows 10.01
